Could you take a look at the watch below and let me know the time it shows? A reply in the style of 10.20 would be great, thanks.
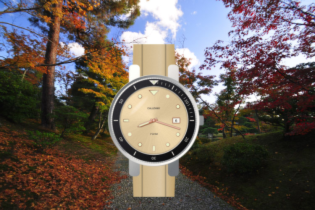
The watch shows 8.18
